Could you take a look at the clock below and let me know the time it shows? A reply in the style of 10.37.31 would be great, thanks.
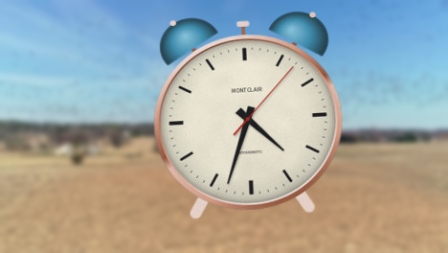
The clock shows 4.33.07
